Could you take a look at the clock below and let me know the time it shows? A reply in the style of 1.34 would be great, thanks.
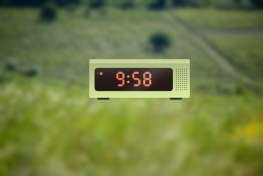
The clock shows 9.58
